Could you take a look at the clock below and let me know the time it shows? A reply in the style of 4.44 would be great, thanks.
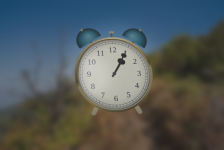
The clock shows 1.05
